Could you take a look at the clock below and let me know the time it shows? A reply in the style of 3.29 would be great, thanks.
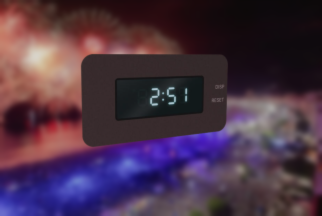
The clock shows 2.51
